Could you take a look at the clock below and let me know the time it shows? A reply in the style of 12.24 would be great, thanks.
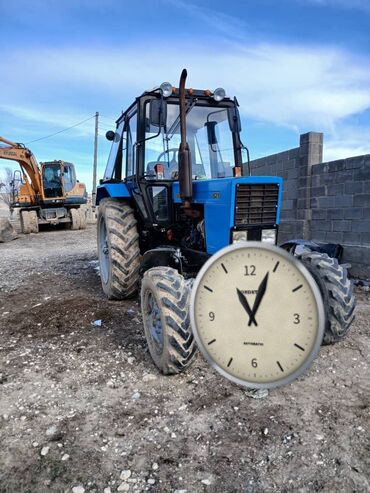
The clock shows 11.04
